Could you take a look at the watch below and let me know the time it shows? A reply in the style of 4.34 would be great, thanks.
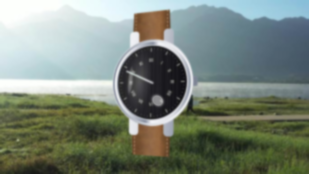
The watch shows 9.49
